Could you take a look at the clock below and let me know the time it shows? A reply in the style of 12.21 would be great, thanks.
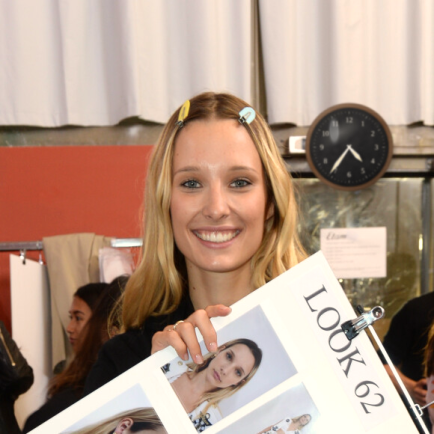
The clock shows 4.36
